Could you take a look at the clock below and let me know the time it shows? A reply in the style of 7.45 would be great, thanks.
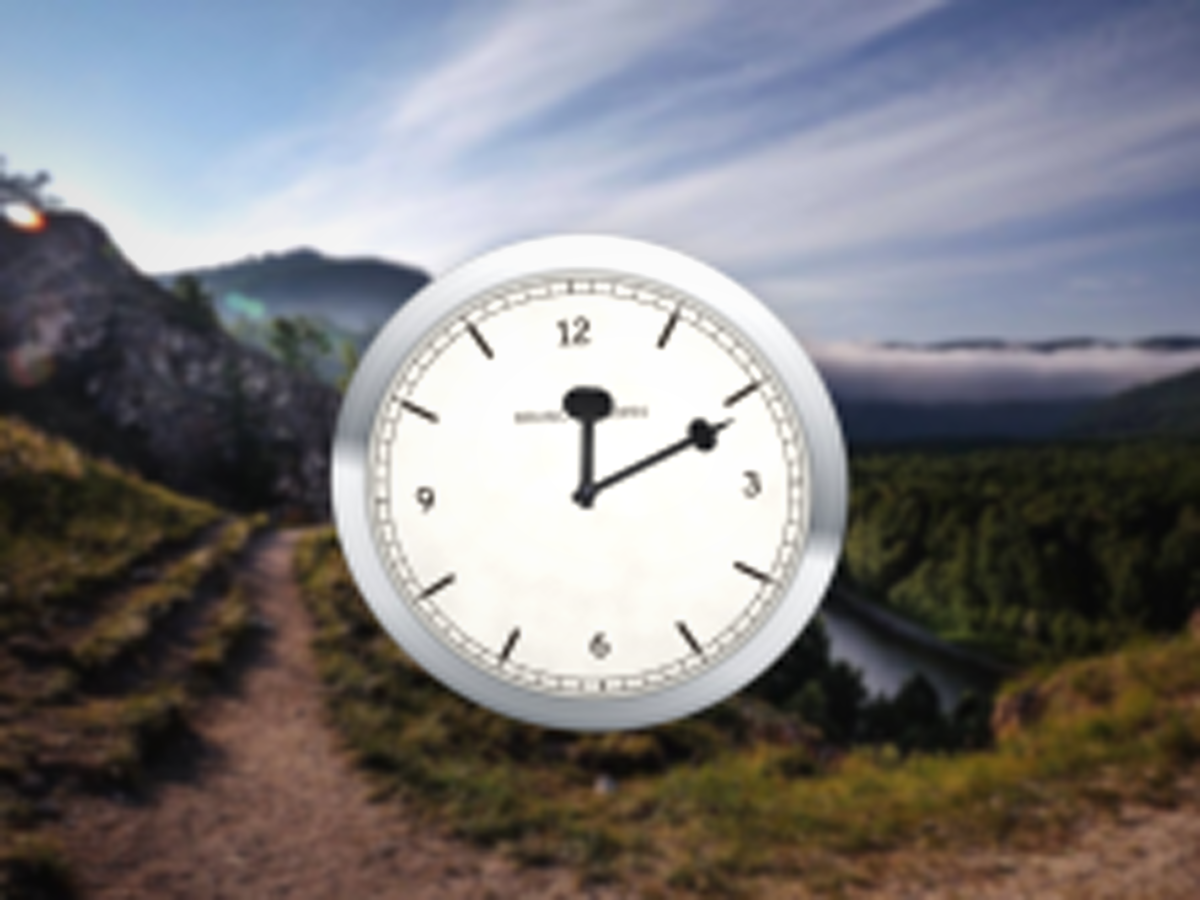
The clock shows 12.11
